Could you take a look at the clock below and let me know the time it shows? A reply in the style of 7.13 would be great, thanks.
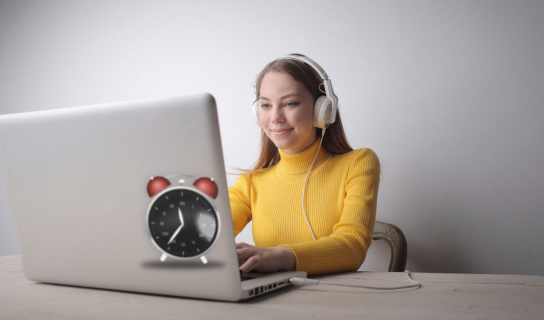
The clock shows 11.36
